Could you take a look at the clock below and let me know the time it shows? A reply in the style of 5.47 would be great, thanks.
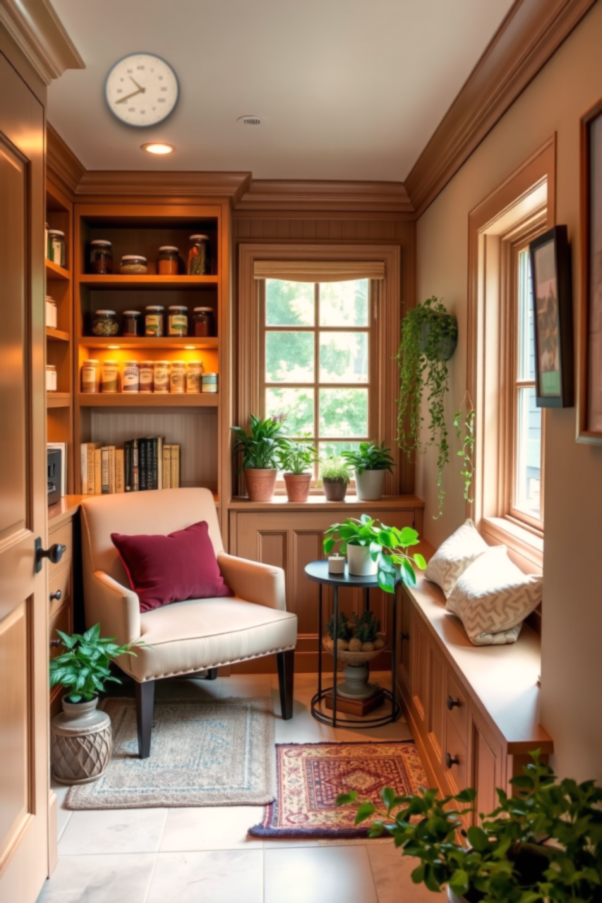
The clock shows 10.41
